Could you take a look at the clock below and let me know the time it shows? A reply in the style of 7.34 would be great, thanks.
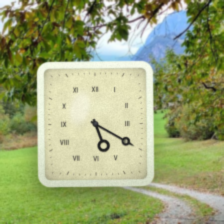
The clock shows 5.20
